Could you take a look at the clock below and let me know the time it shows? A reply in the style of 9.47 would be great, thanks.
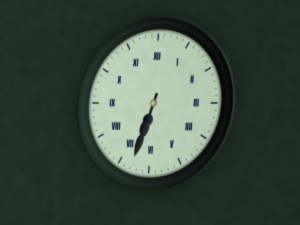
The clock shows 6.33
